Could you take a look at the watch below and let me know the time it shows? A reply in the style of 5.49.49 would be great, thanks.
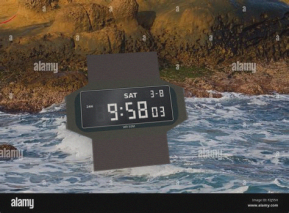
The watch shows 9.58.03
